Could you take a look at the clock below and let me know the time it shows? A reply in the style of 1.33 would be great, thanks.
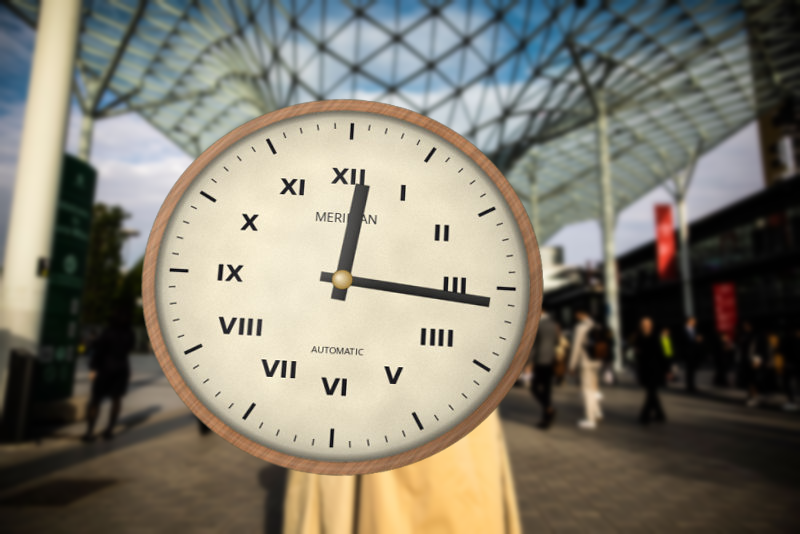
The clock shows 12.16
